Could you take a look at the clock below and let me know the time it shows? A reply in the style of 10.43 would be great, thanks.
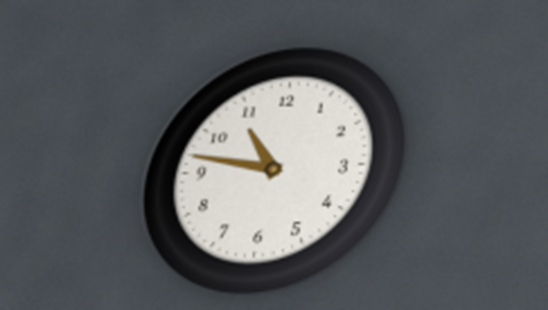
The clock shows 10.47
